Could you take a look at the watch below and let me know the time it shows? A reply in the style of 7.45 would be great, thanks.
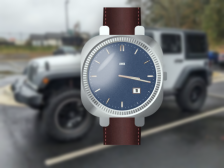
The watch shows 3.17
